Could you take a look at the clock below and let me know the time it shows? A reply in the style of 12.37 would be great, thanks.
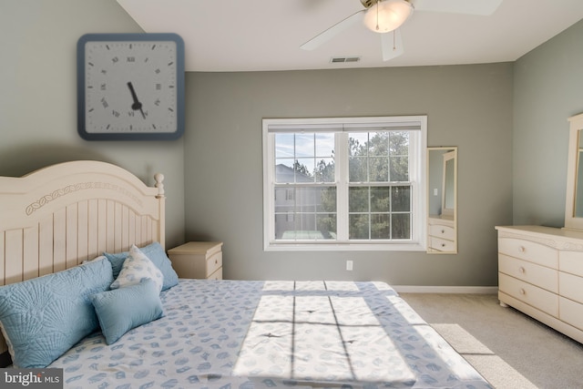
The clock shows 5.26
